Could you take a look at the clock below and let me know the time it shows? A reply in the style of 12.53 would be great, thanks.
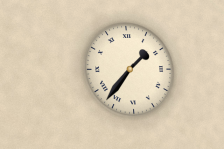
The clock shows 1.37
